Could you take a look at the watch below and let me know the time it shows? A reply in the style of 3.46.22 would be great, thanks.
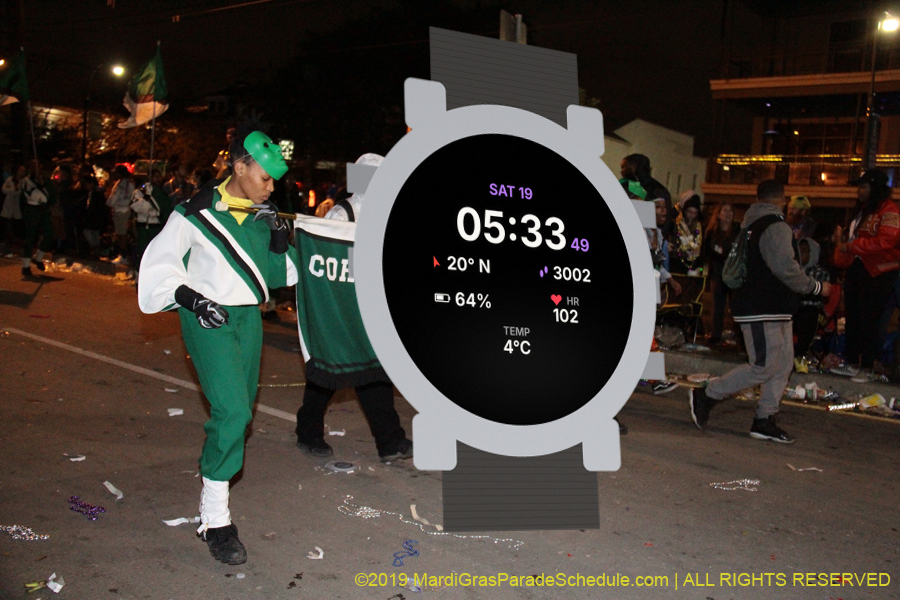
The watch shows 5.33.49
